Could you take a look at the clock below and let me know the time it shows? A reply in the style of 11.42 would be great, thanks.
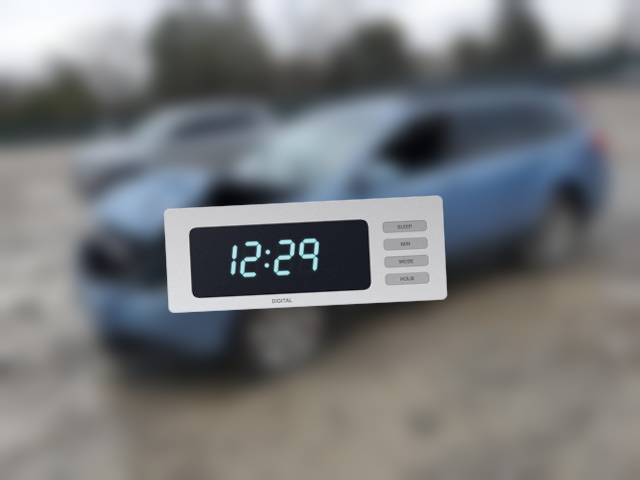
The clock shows 12.29
